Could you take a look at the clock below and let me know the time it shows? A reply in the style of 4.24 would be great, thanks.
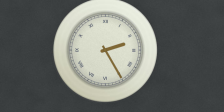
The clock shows 2.25
